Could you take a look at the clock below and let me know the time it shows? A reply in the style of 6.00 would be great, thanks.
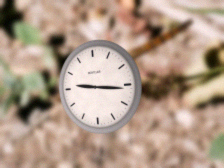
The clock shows 9.16
